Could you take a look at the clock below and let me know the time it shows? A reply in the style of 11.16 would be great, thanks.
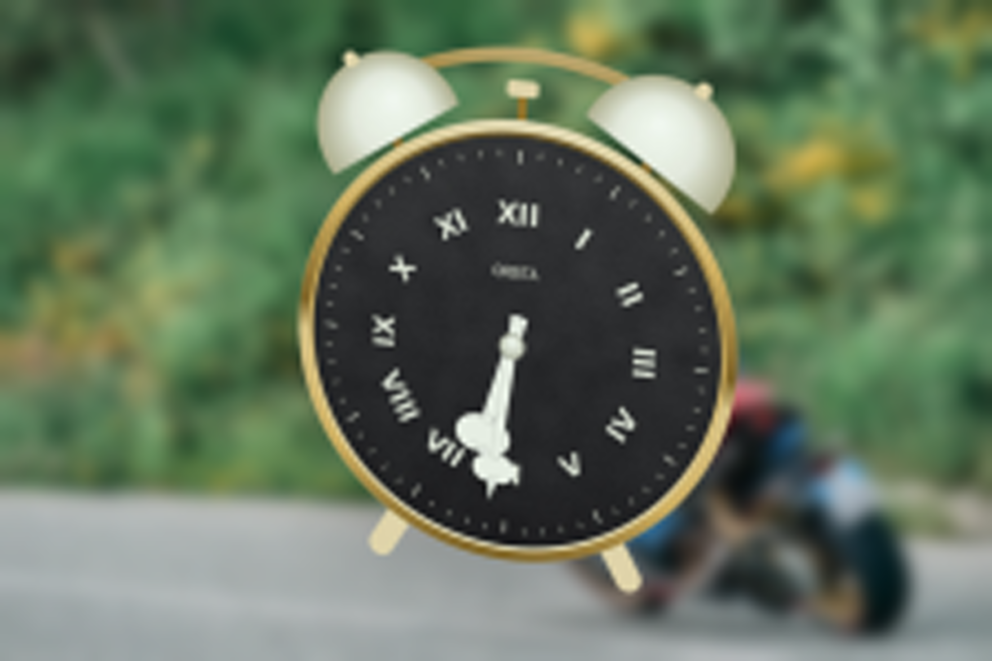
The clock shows 6.31
